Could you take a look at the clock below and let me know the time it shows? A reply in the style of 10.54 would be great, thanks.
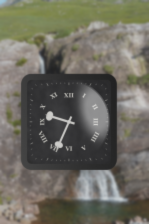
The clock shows 9.34
